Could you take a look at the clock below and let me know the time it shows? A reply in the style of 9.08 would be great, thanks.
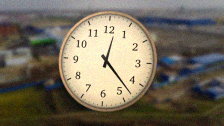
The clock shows 12.23
